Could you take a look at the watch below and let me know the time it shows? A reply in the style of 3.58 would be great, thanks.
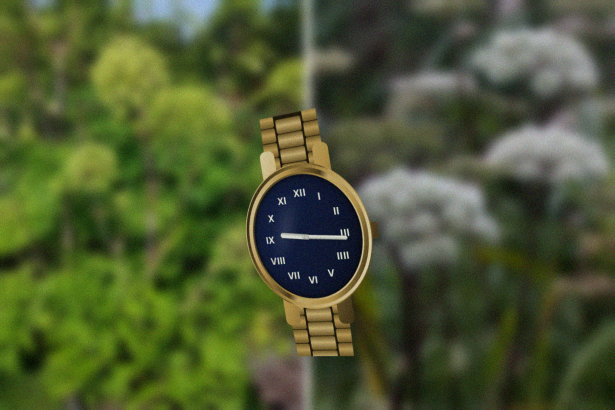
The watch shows 9.16
